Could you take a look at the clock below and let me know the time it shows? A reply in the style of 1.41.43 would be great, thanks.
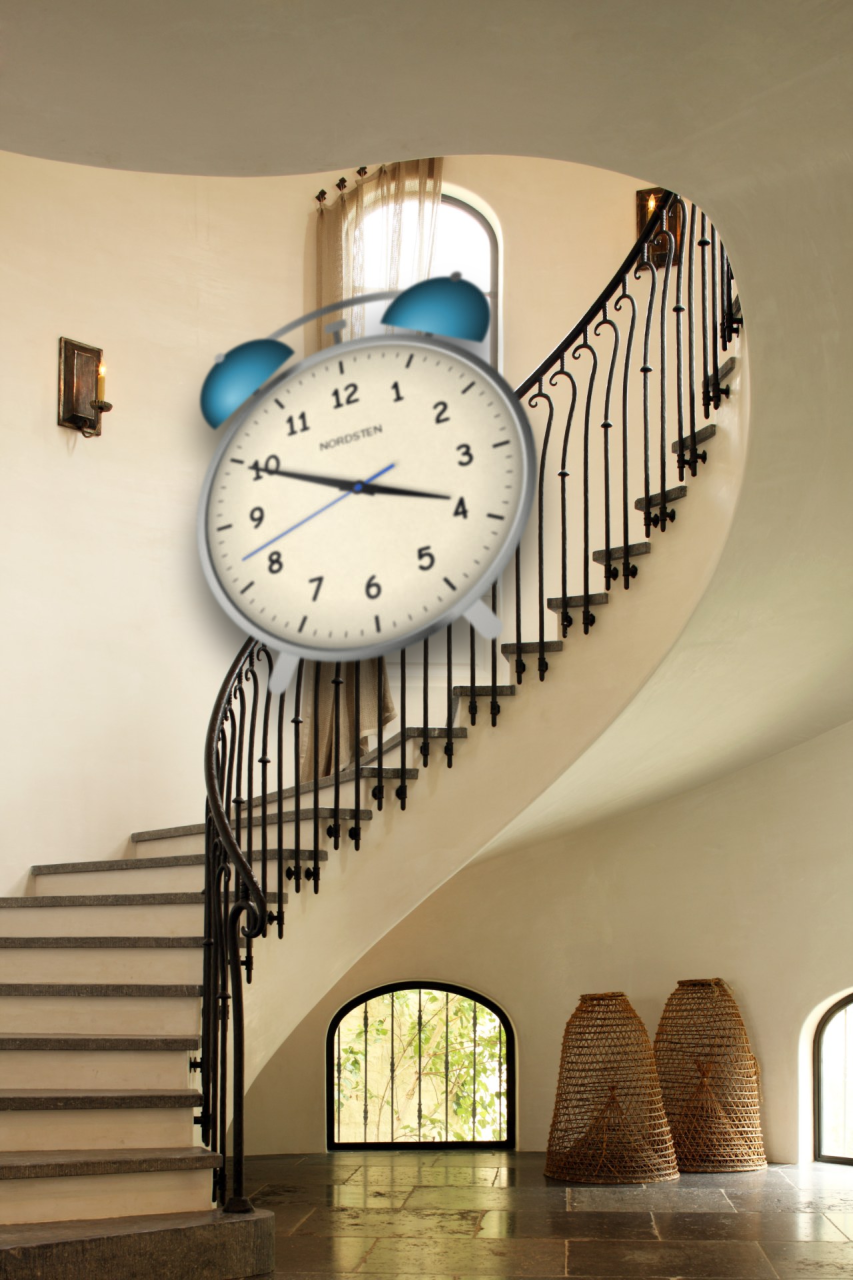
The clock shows 3.49.42
